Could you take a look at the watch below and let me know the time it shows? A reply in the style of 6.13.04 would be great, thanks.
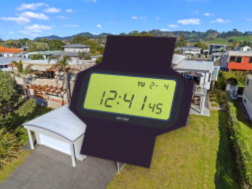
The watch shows 12.41.45
